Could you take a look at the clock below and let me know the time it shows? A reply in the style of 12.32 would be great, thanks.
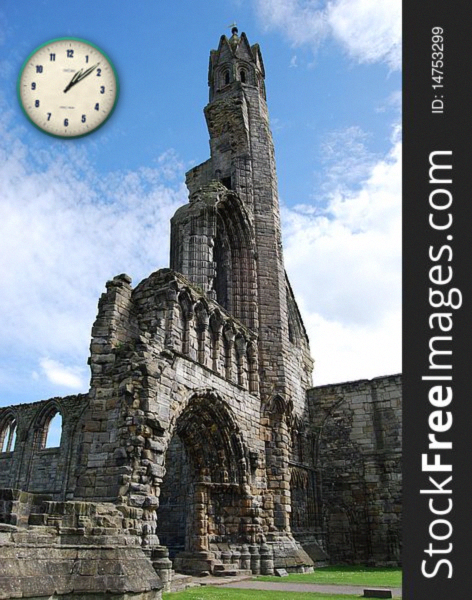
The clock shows 1.08
